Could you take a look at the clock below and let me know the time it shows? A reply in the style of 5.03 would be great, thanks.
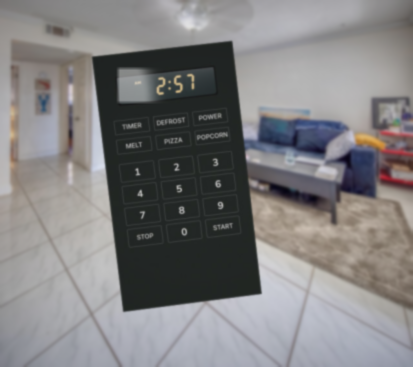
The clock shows 2.57
